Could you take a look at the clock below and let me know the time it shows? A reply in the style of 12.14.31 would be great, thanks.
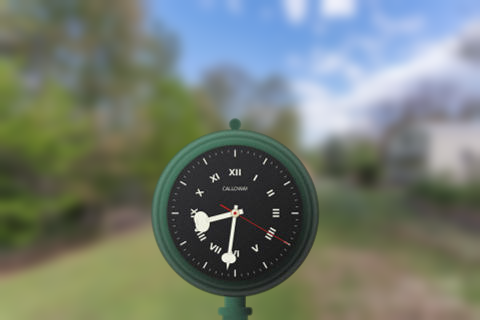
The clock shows 8.31.20
